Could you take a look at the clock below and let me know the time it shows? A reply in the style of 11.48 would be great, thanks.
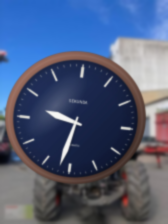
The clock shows 9.32
